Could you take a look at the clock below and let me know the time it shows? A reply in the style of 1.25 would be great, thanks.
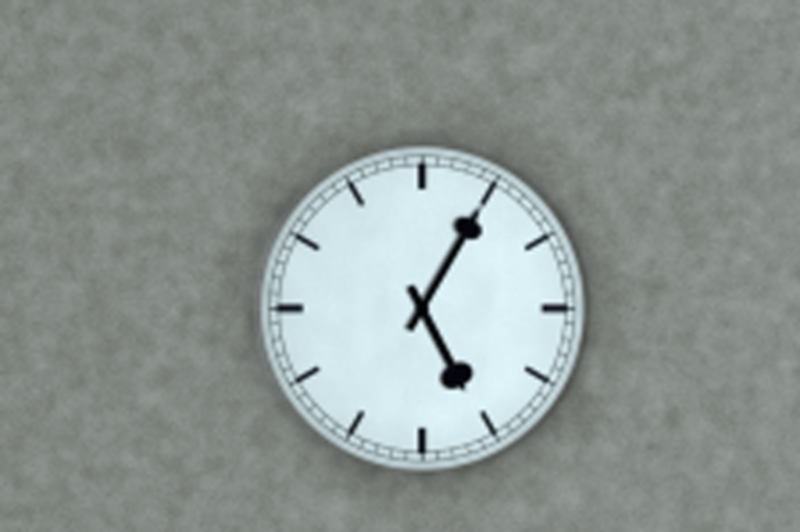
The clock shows 5.05
